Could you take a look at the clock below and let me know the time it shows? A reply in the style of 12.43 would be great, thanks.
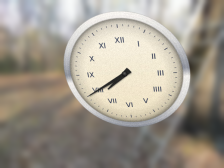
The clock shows 7.40
